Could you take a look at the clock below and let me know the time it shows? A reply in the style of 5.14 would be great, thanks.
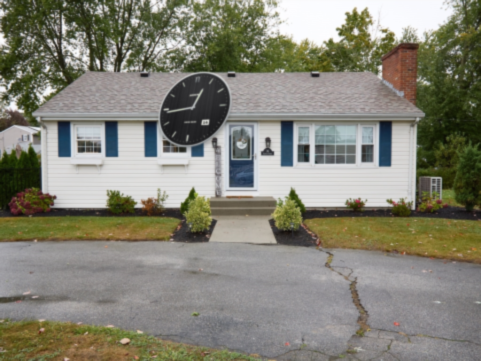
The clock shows 12.44
